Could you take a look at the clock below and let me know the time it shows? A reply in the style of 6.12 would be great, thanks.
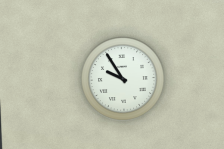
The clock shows 9.55
